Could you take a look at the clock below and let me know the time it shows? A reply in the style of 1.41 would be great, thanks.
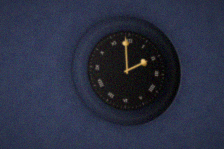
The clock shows 1.59
